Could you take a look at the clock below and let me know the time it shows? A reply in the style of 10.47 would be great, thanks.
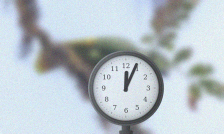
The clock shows 12.04
